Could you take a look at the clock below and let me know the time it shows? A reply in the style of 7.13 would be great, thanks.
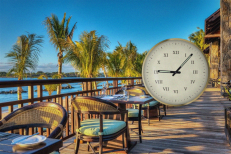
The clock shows 9.07
